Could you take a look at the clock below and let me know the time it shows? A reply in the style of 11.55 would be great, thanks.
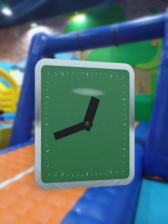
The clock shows 12.42
